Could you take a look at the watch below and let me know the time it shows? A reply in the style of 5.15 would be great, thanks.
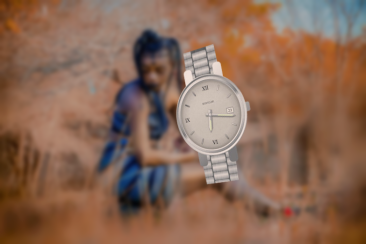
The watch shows 6.17
